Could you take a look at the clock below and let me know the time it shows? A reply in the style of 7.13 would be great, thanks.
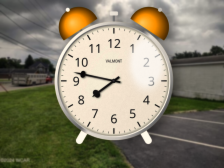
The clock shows 7.47
